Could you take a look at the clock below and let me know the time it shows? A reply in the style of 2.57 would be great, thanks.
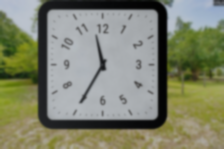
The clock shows 11.35
